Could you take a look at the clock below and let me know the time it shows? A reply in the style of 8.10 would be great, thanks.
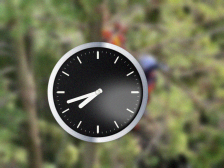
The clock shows 7.42
